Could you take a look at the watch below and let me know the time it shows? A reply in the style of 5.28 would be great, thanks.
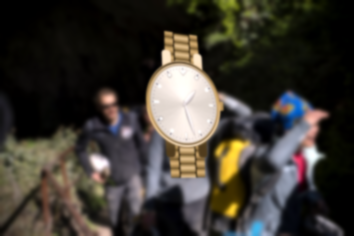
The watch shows 1.27
